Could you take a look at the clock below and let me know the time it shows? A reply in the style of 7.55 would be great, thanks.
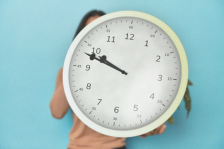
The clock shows 9.48
